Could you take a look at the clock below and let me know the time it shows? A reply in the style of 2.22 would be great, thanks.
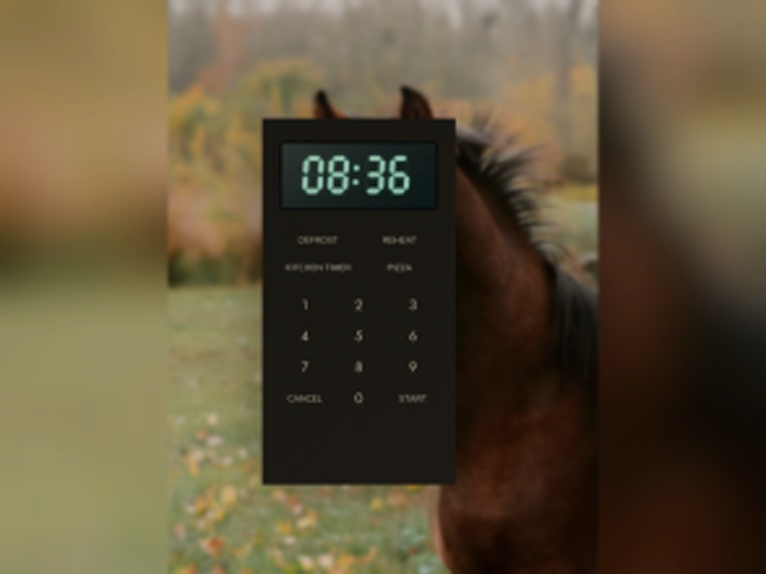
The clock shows 8.36
